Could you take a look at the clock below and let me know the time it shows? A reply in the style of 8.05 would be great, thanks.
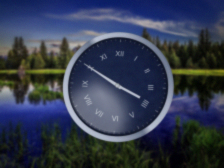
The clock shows 3.50
